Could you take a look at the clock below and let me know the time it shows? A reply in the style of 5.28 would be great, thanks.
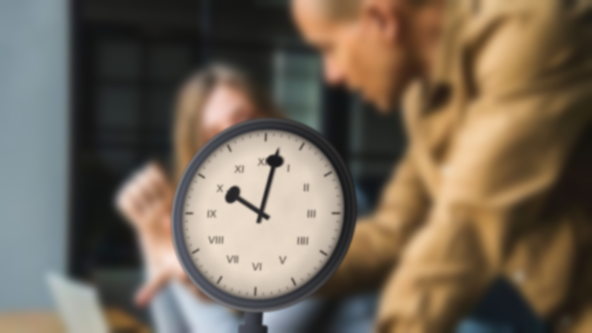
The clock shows 10.02
